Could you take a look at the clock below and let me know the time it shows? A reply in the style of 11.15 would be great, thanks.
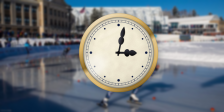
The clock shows 3.02
